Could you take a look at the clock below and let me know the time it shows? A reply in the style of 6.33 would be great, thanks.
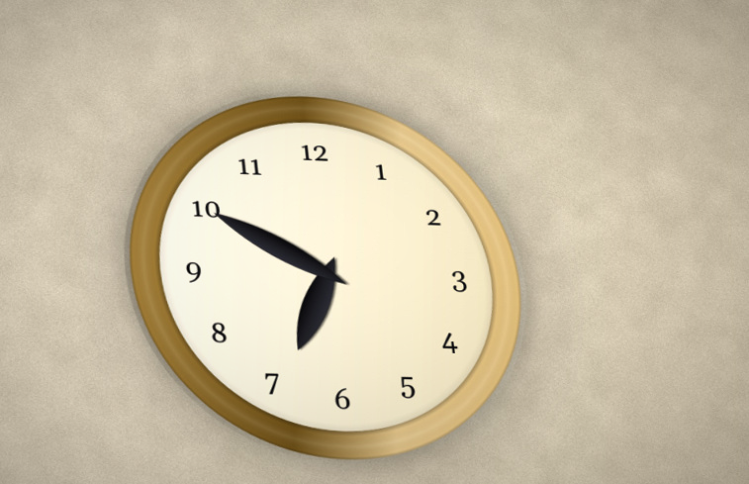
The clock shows 6.50
